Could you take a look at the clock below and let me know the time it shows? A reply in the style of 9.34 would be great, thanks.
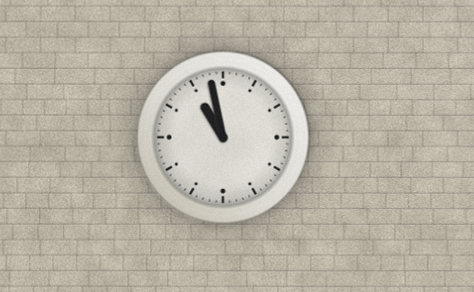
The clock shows 10.58
